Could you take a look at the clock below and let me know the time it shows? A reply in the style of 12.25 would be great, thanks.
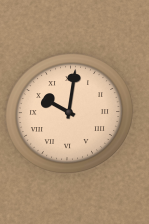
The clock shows 10.01
